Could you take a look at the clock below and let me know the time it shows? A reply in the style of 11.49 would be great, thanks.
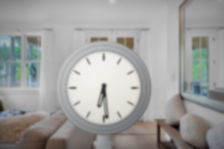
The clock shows 6.29
